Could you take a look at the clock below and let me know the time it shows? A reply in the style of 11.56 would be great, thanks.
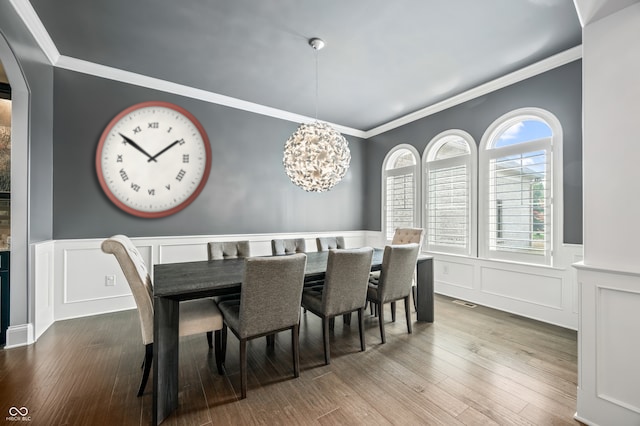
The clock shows 1.51
